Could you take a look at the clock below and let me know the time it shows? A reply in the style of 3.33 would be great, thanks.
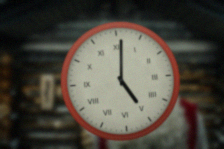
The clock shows 5.01
